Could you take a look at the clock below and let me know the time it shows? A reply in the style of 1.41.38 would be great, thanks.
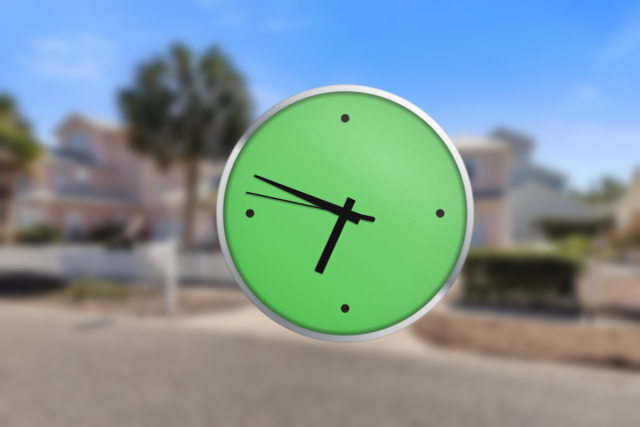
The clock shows 6.48.47
